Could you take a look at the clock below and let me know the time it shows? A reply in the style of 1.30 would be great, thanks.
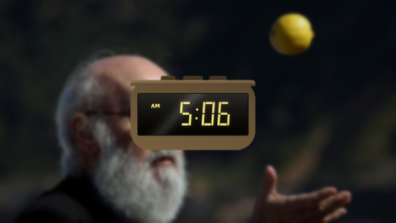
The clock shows 5.06
